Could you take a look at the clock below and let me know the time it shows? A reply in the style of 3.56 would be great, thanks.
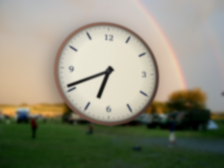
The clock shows 6.41
